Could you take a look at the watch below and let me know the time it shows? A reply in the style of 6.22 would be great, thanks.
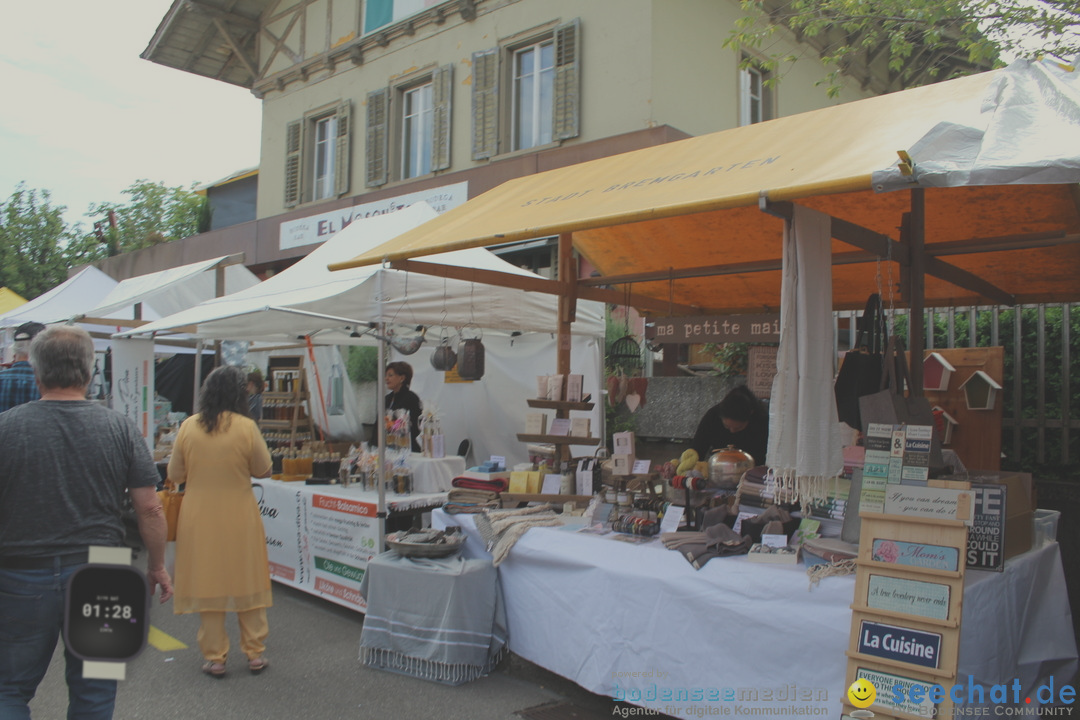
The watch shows 1.28
